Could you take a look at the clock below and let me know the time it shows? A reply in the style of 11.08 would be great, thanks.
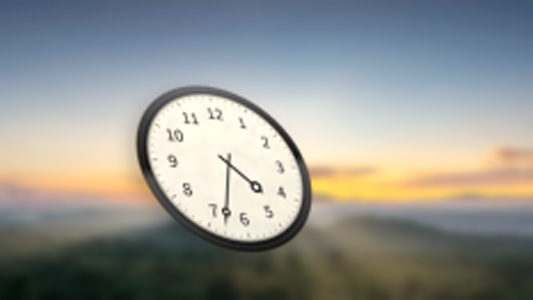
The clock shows 4.33
